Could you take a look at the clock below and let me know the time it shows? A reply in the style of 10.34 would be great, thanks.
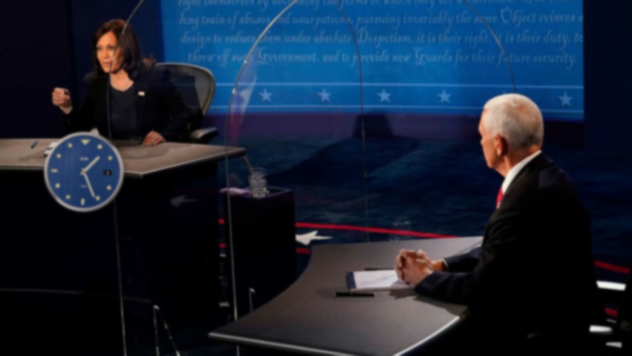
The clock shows 1.26
